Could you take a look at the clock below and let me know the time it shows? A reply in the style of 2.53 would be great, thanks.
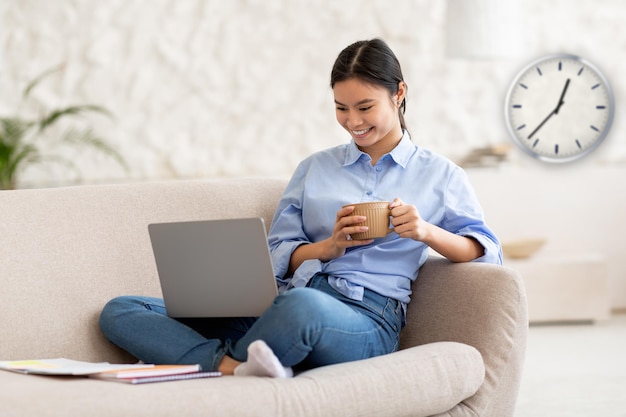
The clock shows 12.37
